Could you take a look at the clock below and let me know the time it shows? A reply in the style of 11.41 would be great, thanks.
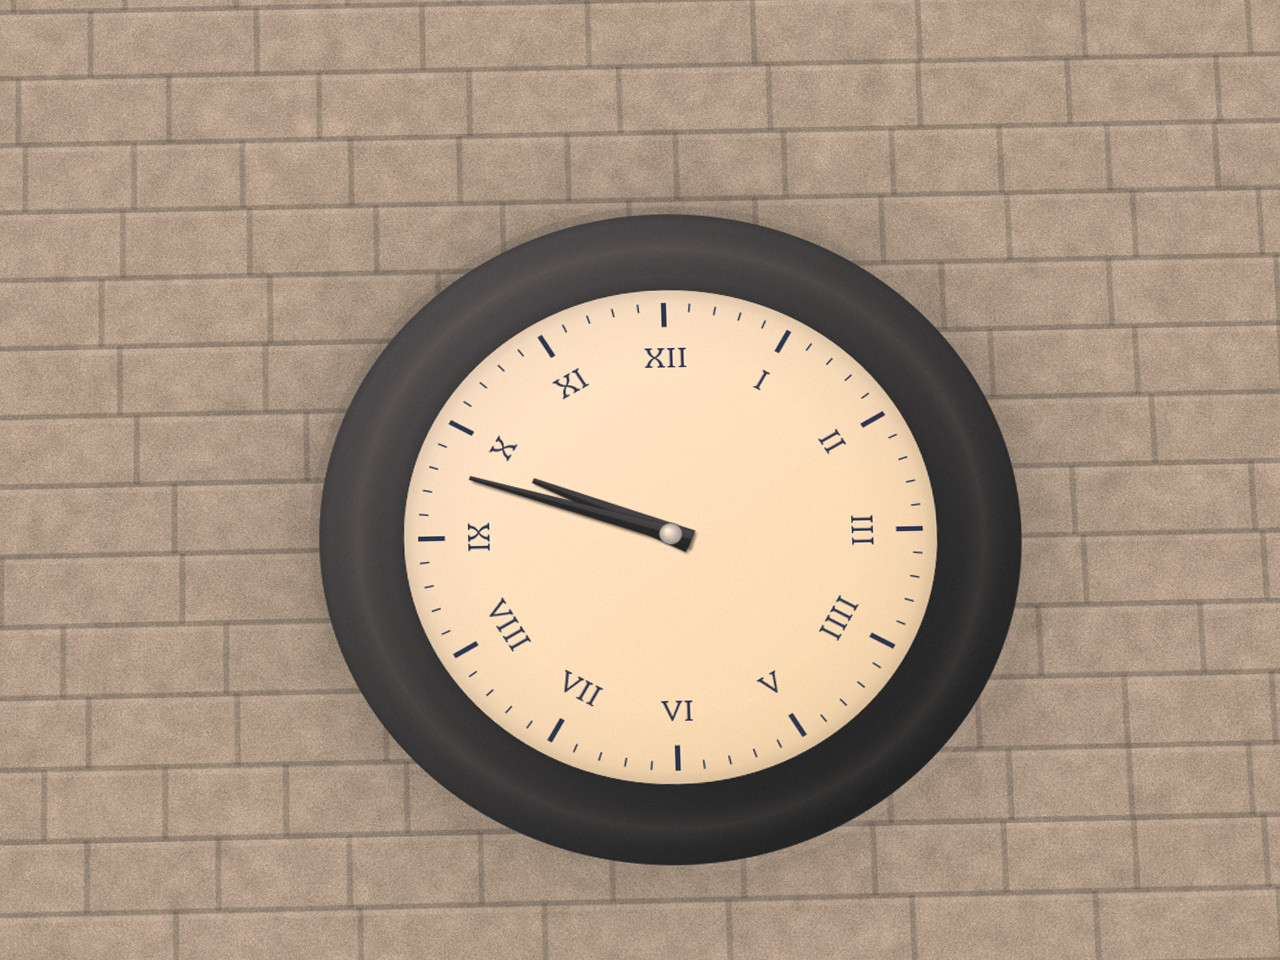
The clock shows 9.48
